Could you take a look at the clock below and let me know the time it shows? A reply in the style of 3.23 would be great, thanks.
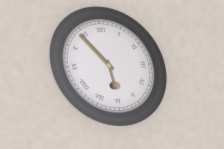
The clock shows 5.54
